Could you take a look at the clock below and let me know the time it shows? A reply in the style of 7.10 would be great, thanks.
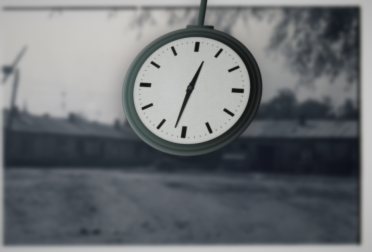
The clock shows 12.32
